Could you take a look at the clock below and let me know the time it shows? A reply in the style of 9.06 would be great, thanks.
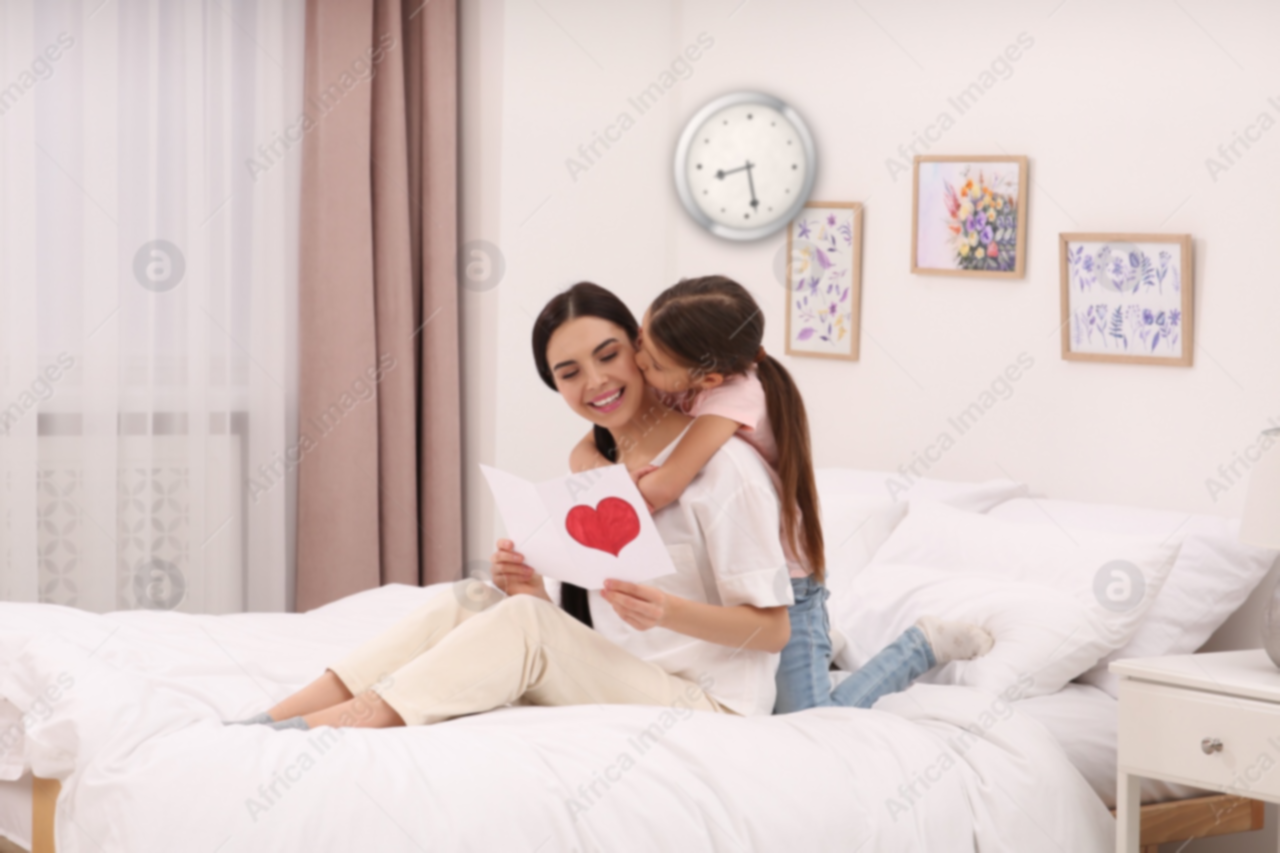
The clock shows 8.28
